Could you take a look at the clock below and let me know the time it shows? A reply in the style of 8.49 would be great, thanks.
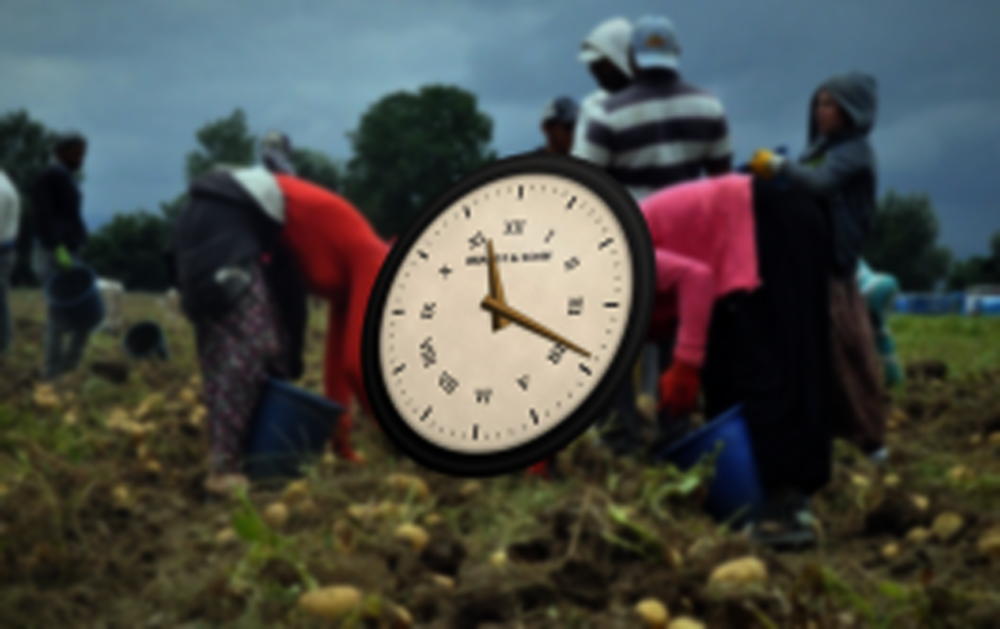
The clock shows 11.19
